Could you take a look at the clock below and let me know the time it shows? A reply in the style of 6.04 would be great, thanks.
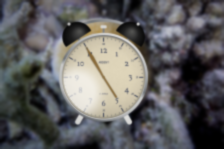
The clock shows 4.55
